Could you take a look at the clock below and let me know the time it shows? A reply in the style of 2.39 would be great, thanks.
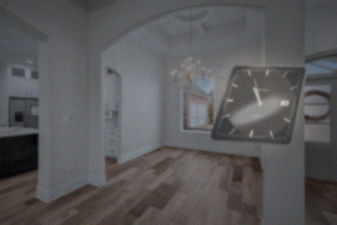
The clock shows 10.56
